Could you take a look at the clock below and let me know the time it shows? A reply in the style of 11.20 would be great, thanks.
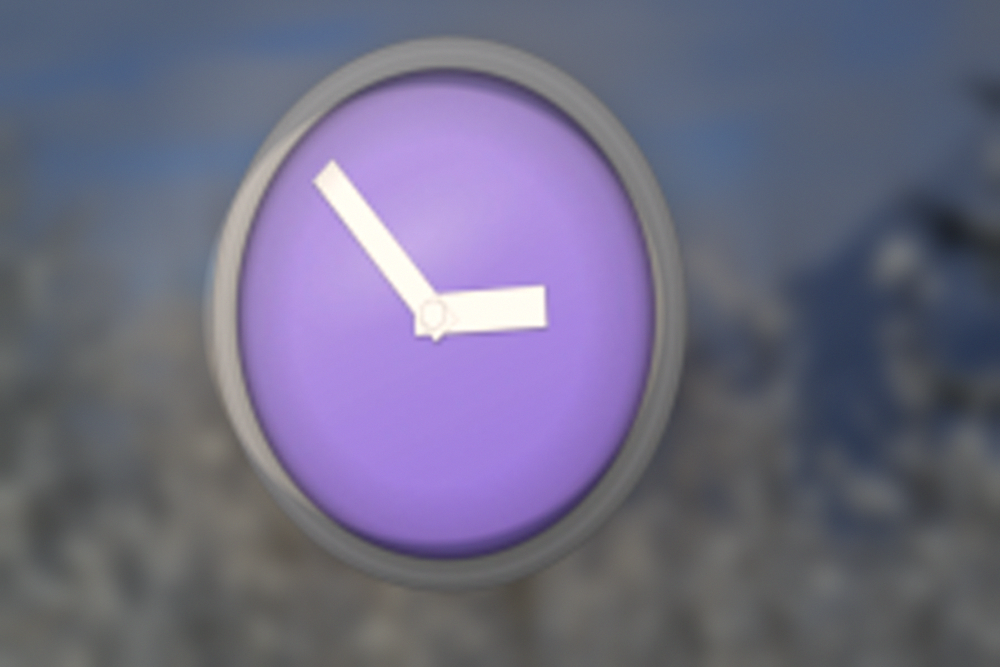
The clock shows 2.53
